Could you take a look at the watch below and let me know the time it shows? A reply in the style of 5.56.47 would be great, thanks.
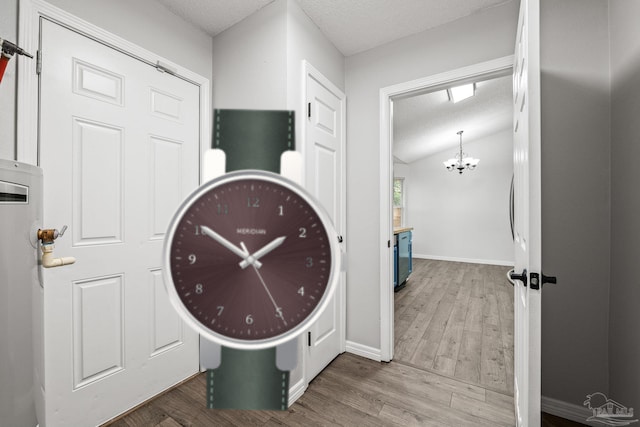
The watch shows 1.50.25
